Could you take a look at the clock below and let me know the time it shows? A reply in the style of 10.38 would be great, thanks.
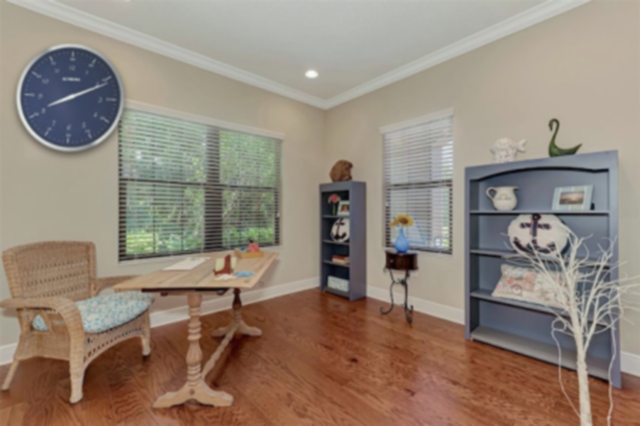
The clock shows 8.11
